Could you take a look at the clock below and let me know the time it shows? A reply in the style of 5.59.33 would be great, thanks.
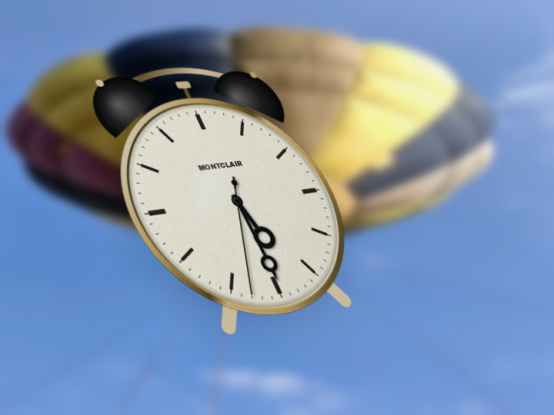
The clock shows 5.29.33
